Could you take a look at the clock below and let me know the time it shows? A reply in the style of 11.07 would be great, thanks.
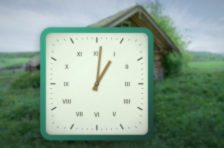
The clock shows 1.01
